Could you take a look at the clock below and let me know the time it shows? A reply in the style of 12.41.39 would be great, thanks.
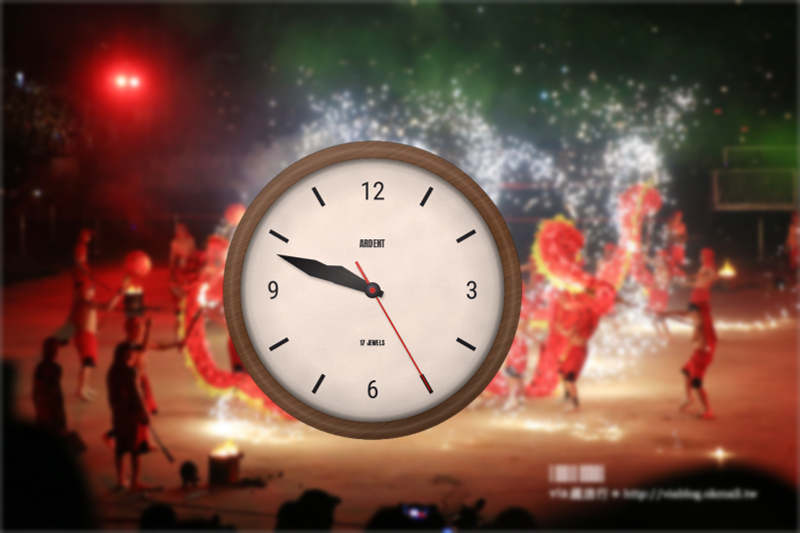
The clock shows 9.48.25
